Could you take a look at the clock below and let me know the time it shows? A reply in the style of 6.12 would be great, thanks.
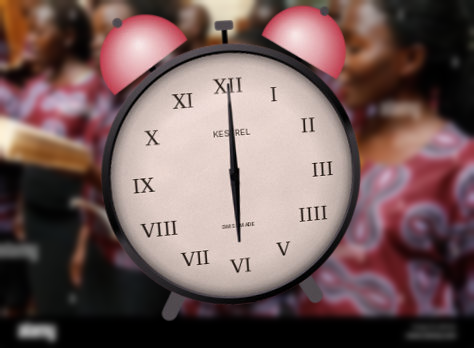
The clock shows 6.00
